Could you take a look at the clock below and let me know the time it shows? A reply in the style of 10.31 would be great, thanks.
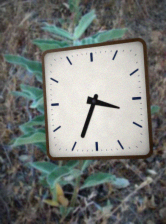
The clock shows 3.34
